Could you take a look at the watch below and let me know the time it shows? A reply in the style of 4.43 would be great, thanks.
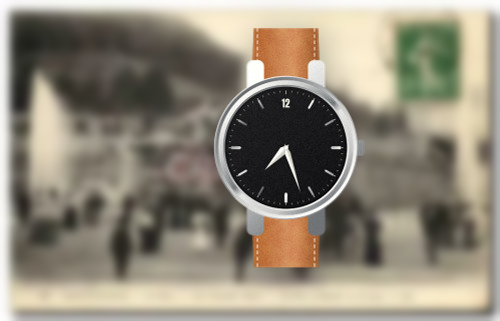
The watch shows 7.27
